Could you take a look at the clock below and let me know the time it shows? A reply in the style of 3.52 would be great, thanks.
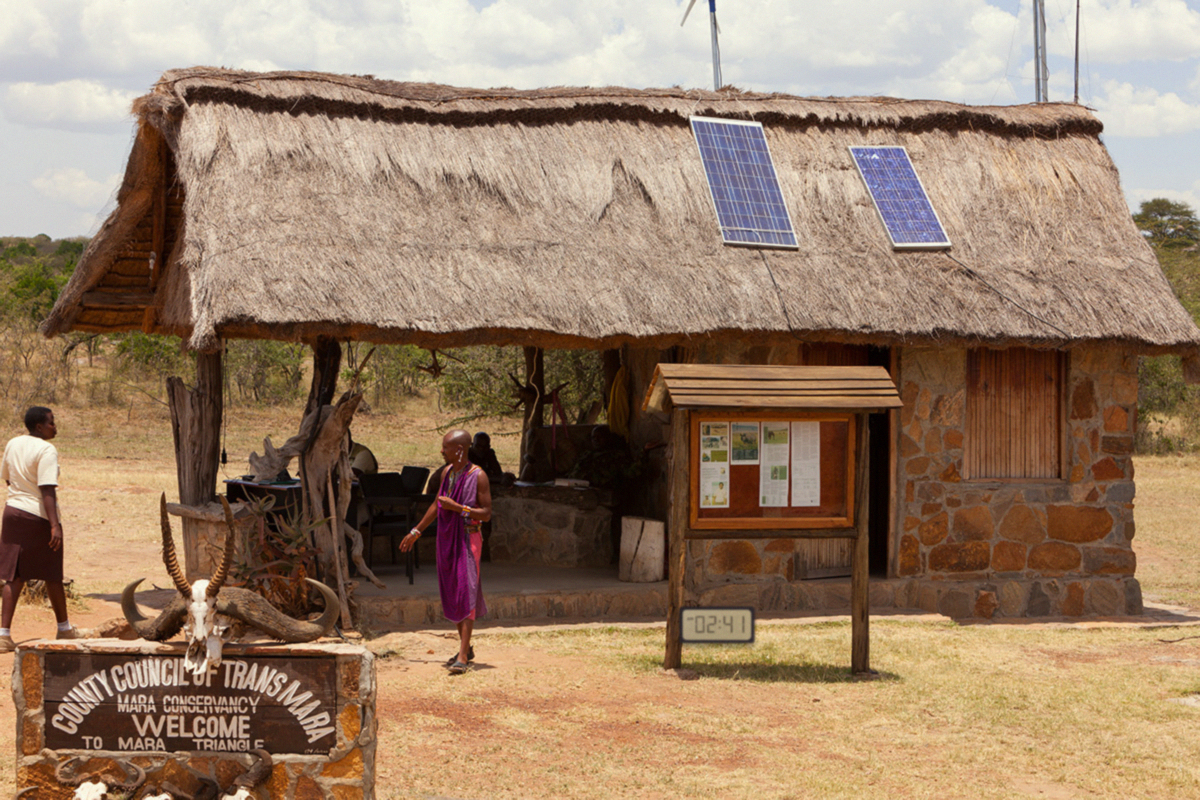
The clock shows 2.41
